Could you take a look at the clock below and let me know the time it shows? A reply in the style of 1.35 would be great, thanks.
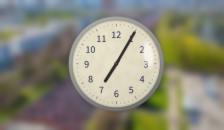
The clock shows 7.05
